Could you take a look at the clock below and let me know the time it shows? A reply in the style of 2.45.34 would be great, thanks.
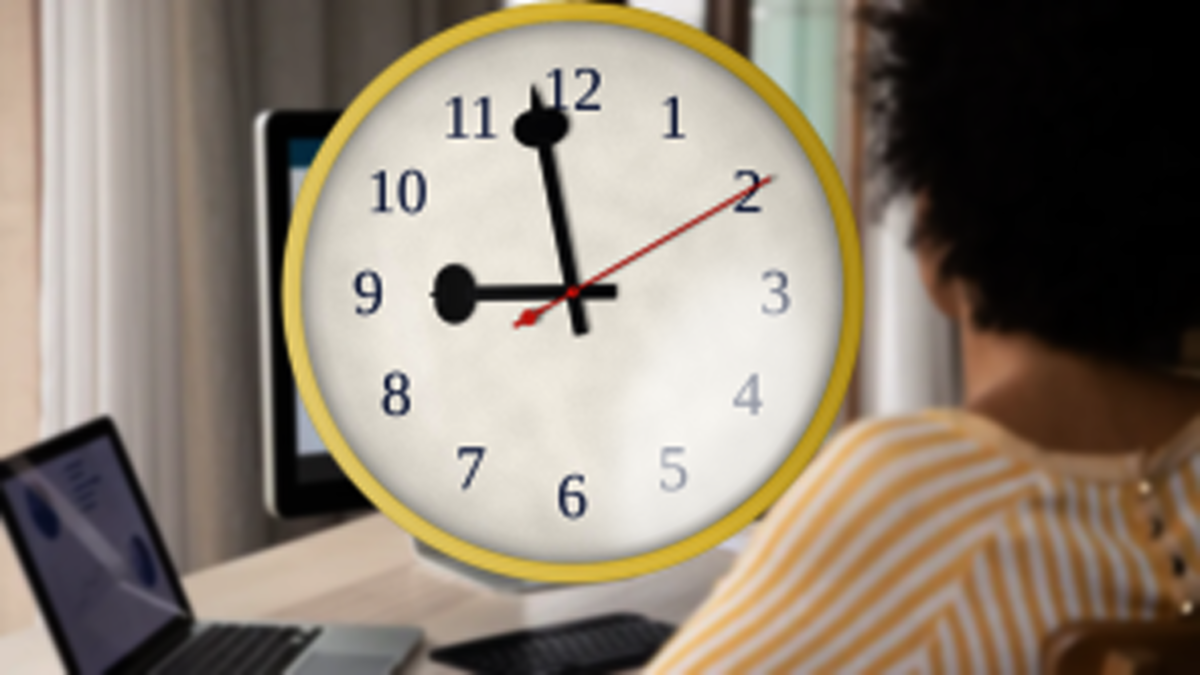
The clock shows 8.58.10
